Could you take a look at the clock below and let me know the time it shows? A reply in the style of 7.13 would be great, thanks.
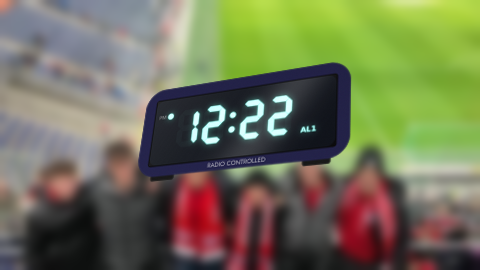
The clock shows 12.22
